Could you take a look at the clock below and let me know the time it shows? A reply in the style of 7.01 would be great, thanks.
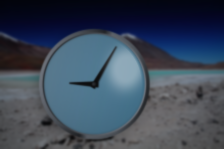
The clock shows 9.05
